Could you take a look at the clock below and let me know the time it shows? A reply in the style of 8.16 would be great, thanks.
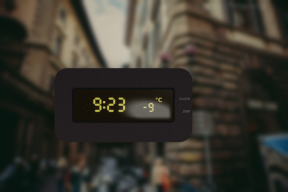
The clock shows 9.23
